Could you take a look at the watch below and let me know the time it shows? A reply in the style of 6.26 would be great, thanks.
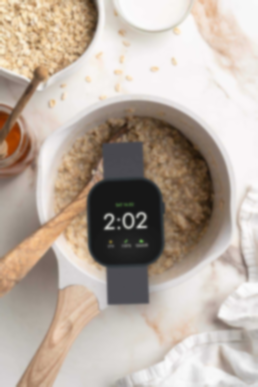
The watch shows 2.02
